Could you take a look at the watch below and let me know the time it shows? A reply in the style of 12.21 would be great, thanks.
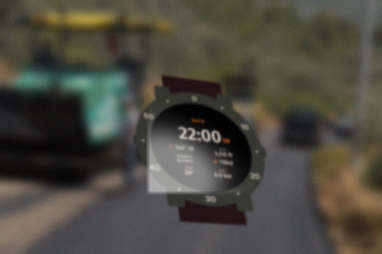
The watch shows 22.00
